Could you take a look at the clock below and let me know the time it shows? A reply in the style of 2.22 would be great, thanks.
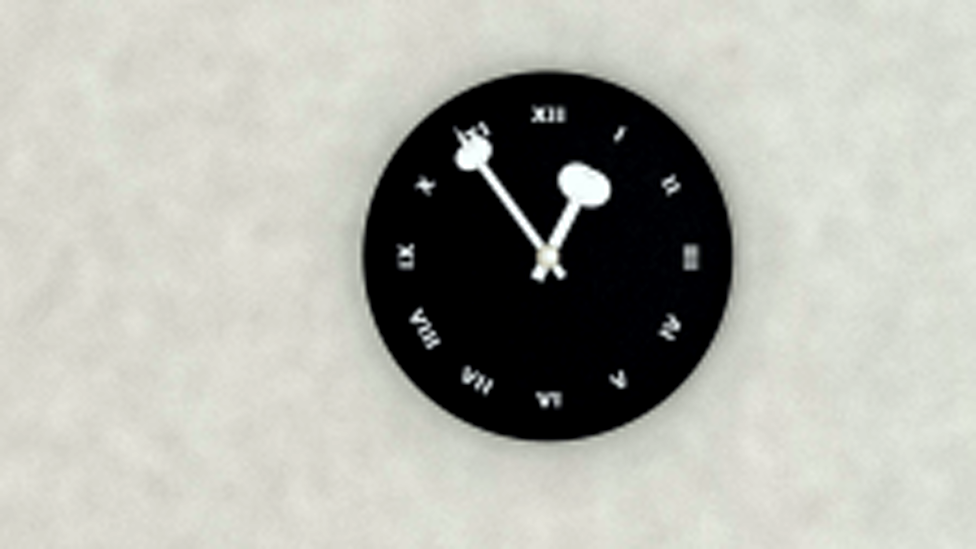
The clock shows 12.54
